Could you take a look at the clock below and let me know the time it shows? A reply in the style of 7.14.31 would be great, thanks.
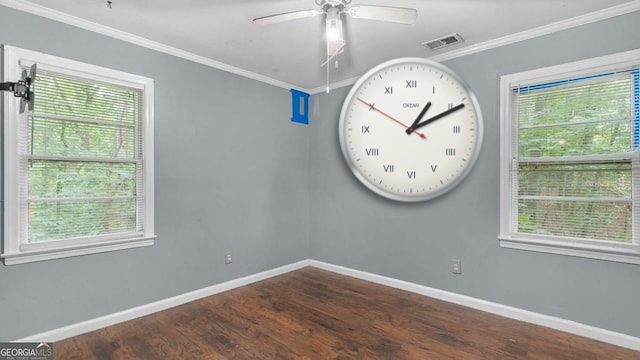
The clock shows 1.10.50
